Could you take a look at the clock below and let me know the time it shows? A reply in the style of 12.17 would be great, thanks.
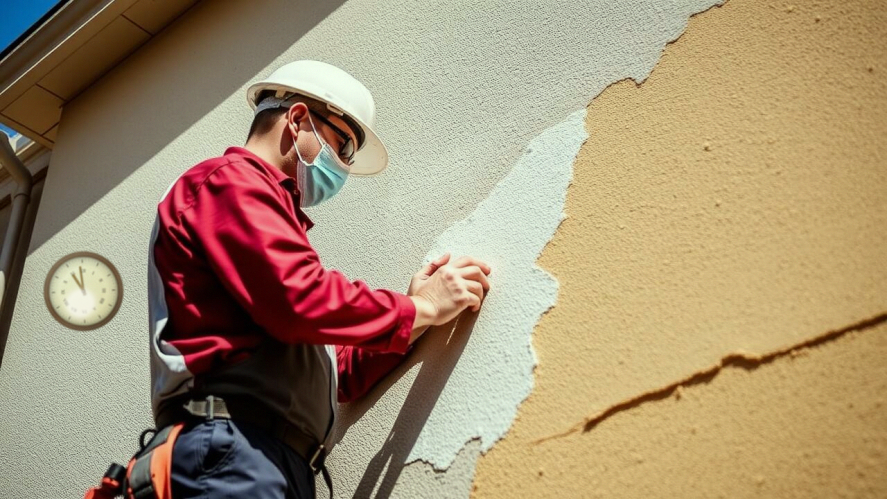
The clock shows 10.59
